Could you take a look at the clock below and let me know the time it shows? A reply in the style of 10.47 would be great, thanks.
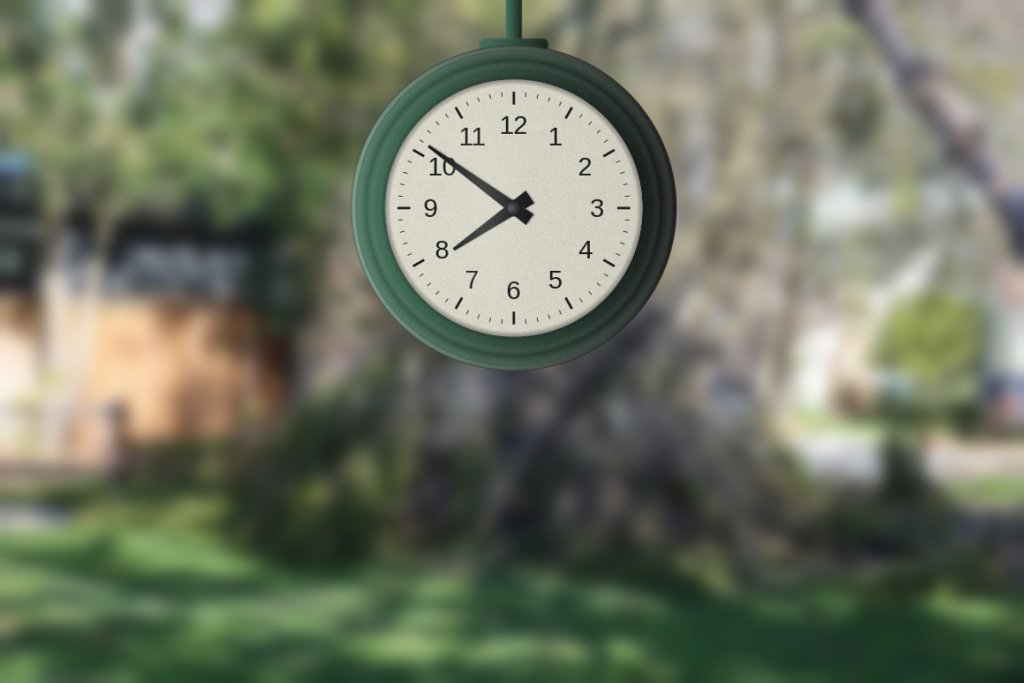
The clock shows 7.51
